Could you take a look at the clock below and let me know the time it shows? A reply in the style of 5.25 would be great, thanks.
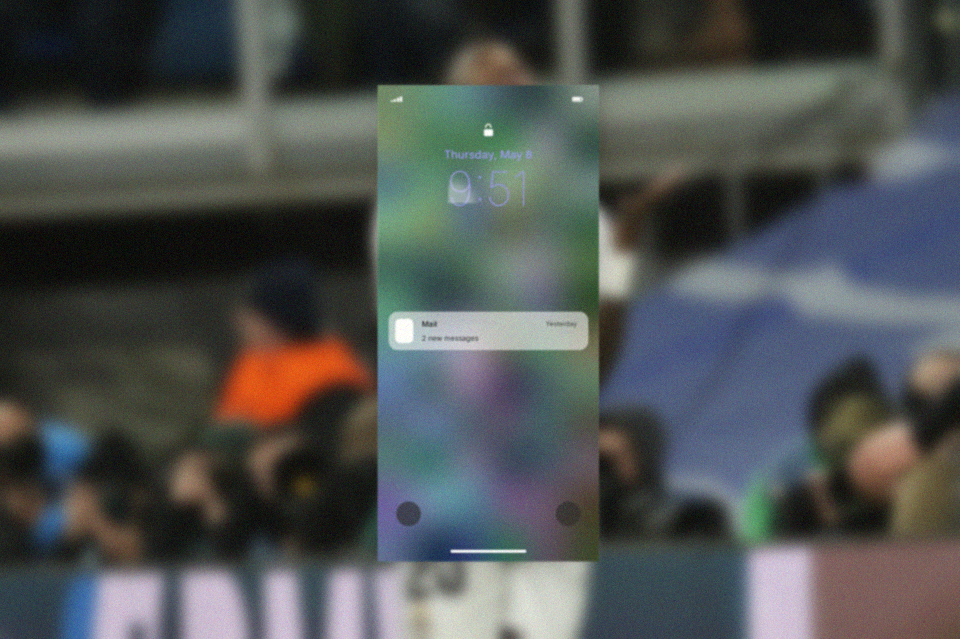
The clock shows 9.51
